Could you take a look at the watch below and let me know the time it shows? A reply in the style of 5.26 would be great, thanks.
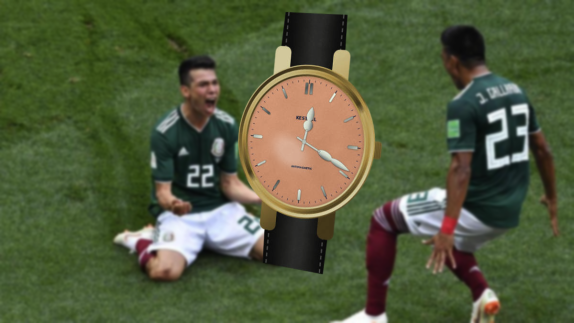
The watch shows 12.19
